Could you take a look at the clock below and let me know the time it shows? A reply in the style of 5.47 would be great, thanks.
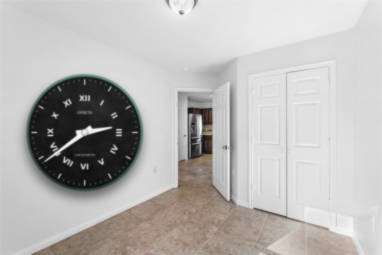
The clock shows 2.39
